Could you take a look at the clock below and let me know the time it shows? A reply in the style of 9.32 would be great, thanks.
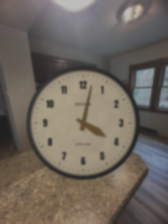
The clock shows 4.02
